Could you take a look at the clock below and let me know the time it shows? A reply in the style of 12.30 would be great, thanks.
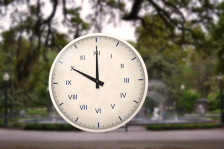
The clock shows 10.00
